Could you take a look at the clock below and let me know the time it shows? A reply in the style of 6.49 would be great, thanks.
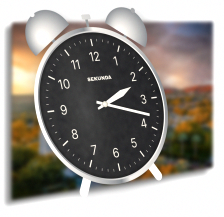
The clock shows 2.18
